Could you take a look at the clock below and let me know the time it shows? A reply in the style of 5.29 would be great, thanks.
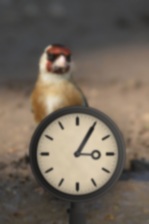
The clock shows 3.05
